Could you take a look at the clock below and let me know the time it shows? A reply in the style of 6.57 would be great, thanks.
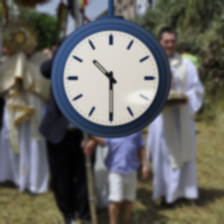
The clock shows 10.30
